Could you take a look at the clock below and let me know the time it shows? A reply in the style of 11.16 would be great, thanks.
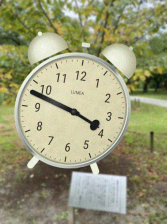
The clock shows 3.48
